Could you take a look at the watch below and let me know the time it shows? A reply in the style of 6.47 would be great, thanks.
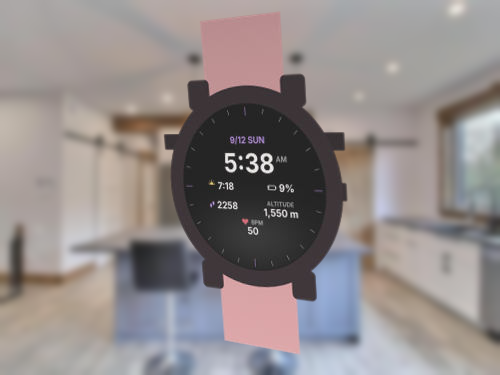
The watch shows 5.38
